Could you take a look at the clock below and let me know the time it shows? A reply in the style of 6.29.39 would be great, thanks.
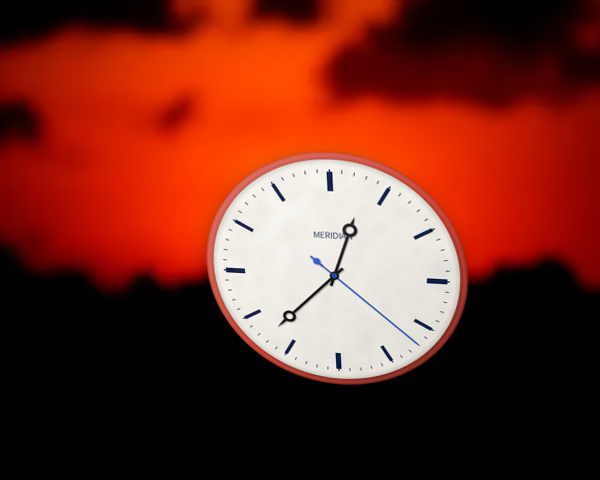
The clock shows 12.37.22
